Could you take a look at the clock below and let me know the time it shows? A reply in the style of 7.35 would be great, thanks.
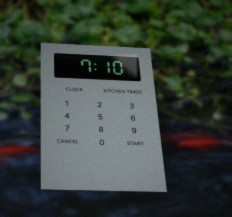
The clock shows 7.10
